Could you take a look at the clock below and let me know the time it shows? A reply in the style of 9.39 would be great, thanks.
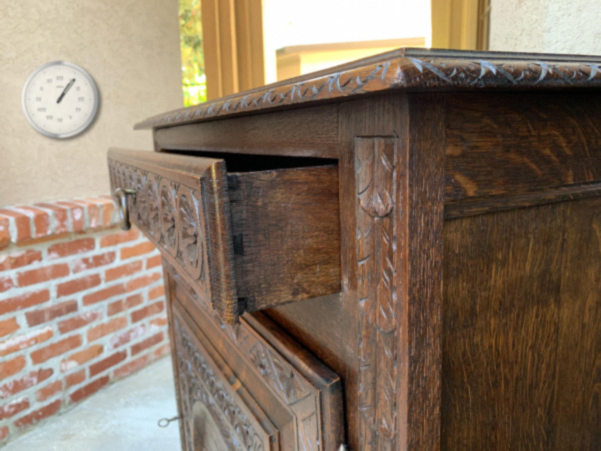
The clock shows 1.06
